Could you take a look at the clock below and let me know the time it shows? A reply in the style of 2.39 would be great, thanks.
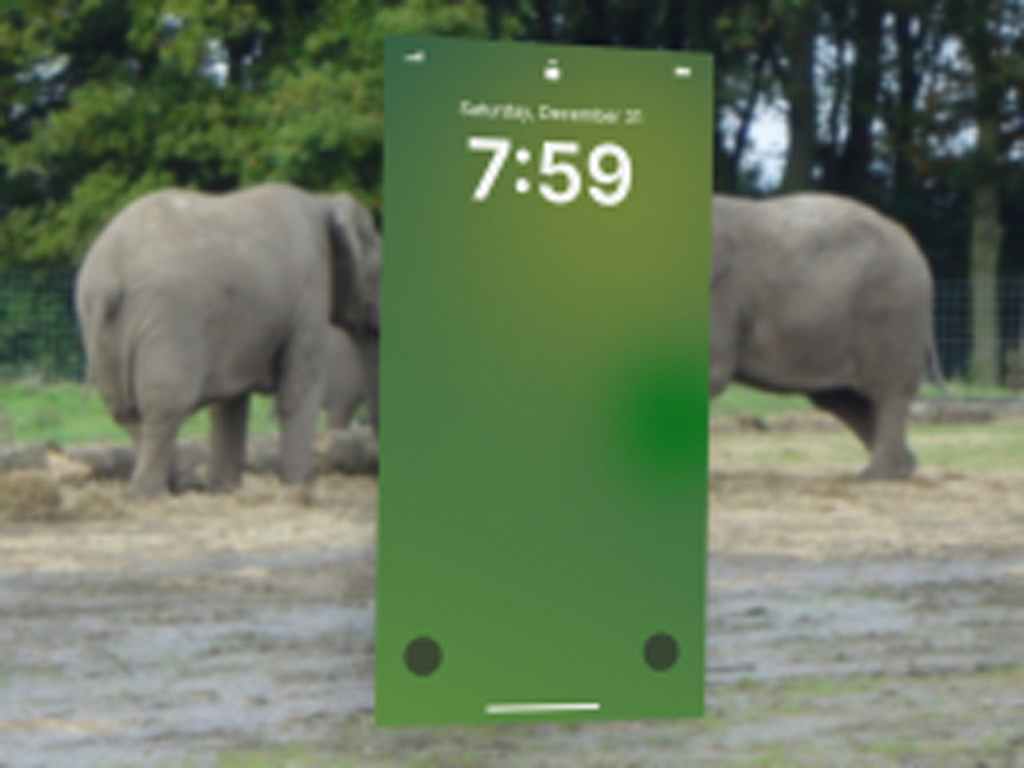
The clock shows 7.59
